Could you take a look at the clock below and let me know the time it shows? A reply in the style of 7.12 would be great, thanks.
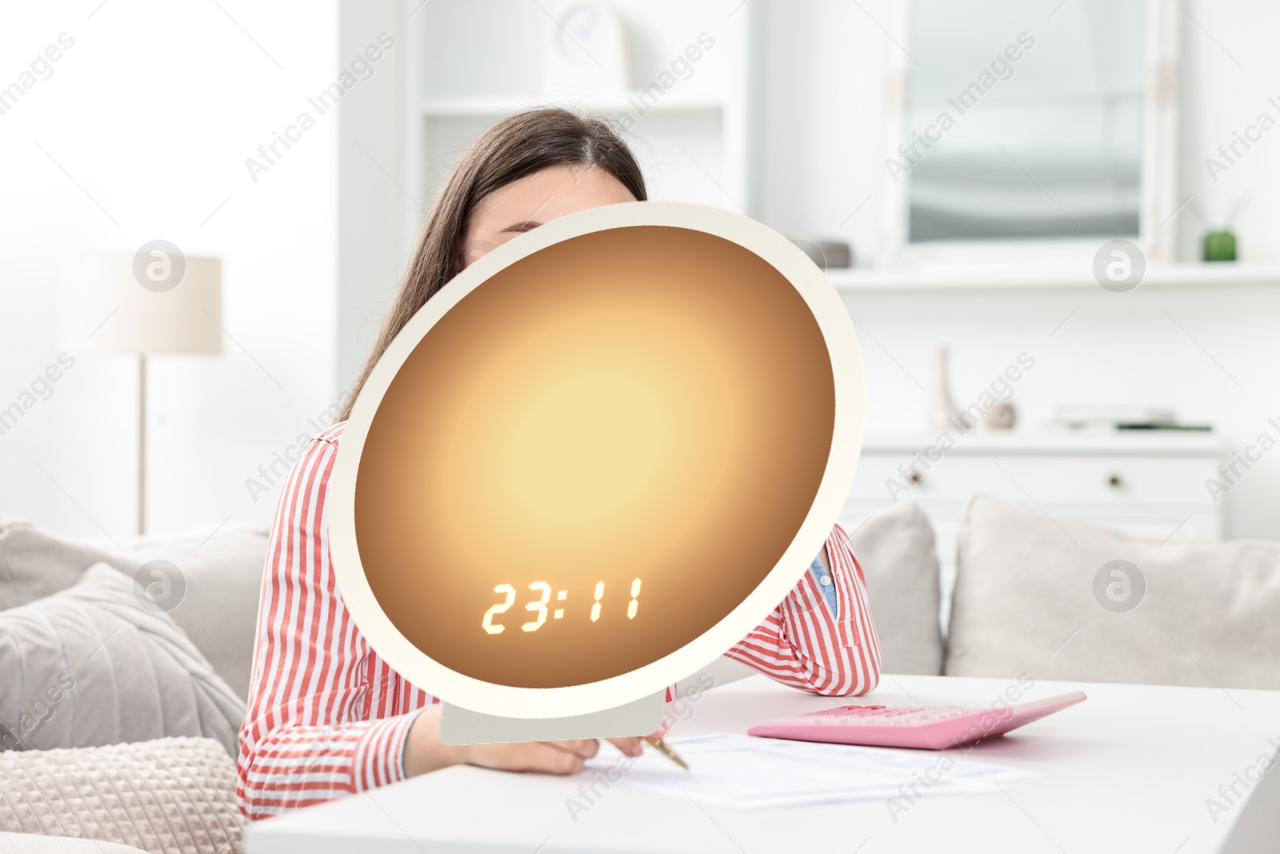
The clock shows 23.11
